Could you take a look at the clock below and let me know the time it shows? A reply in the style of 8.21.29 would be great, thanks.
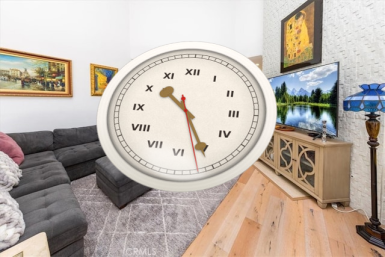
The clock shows 10.25.27
